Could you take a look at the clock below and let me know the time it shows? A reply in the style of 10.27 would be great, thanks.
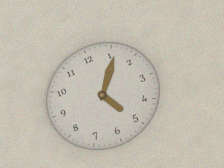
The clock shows 5.06
